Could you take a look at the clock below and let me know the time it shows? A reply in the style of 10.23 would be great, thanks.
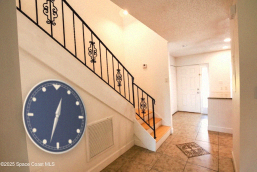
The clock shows 12.33
